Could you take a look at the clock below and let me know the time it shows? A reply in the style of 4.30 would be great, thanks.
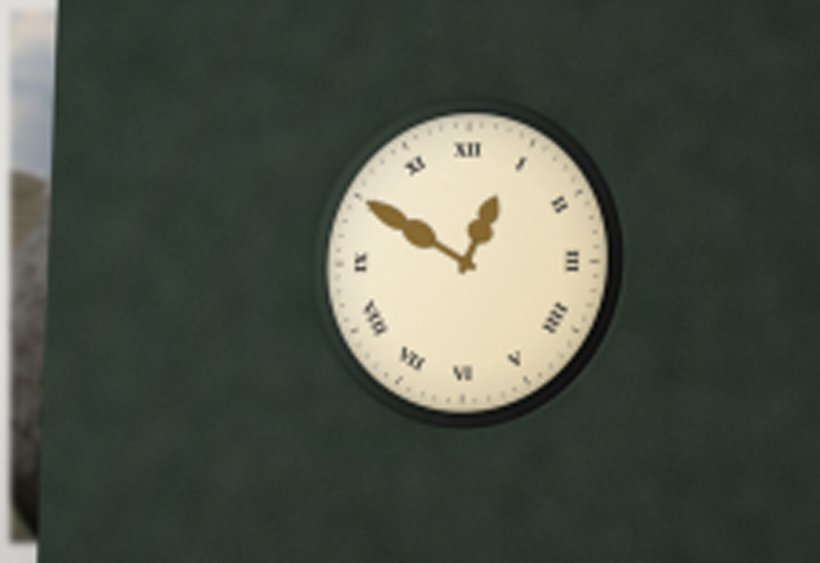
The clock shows 12.50
